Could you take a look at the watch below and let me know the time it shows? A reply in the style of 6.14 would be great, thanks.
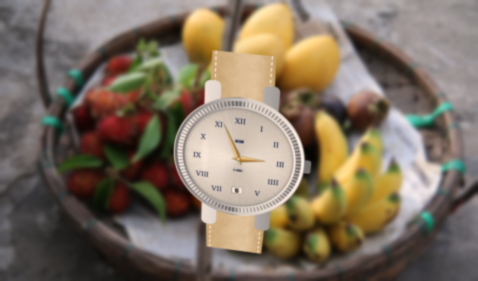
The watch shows 2.56
